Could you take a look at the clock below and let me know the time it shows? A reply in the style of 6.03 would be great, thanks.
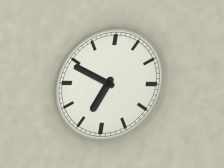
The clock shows 6.49
